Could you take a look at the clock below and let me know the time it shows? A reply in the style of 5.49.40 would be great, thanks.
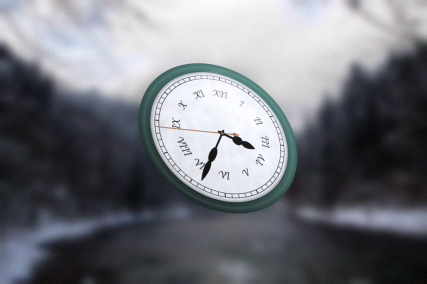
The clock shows 3.33.44
